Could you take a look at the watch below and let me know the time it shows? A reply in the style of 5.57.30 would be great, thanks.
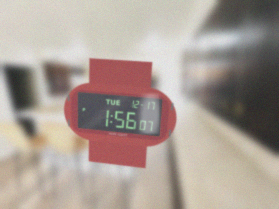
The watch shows 1.56.07
